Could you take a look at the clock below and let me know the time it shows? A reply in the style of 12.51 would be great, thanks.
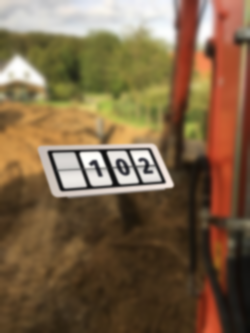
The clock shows 1.02
